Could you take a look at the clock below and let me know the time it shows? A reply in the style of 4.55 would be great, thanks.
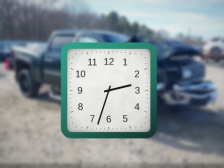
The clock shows 2.33
